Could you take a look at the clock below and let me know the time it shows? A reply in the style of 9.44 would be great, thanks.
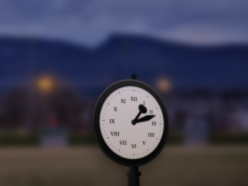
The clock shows 1.12
